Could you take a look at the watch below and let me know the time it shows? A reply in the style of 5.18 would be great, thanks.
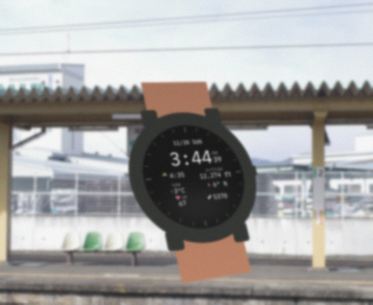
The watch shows 3.44
